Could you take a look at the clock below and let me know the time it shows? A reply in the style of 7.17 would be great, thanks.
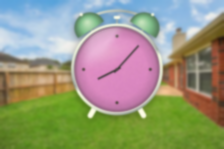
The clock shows 8.07
